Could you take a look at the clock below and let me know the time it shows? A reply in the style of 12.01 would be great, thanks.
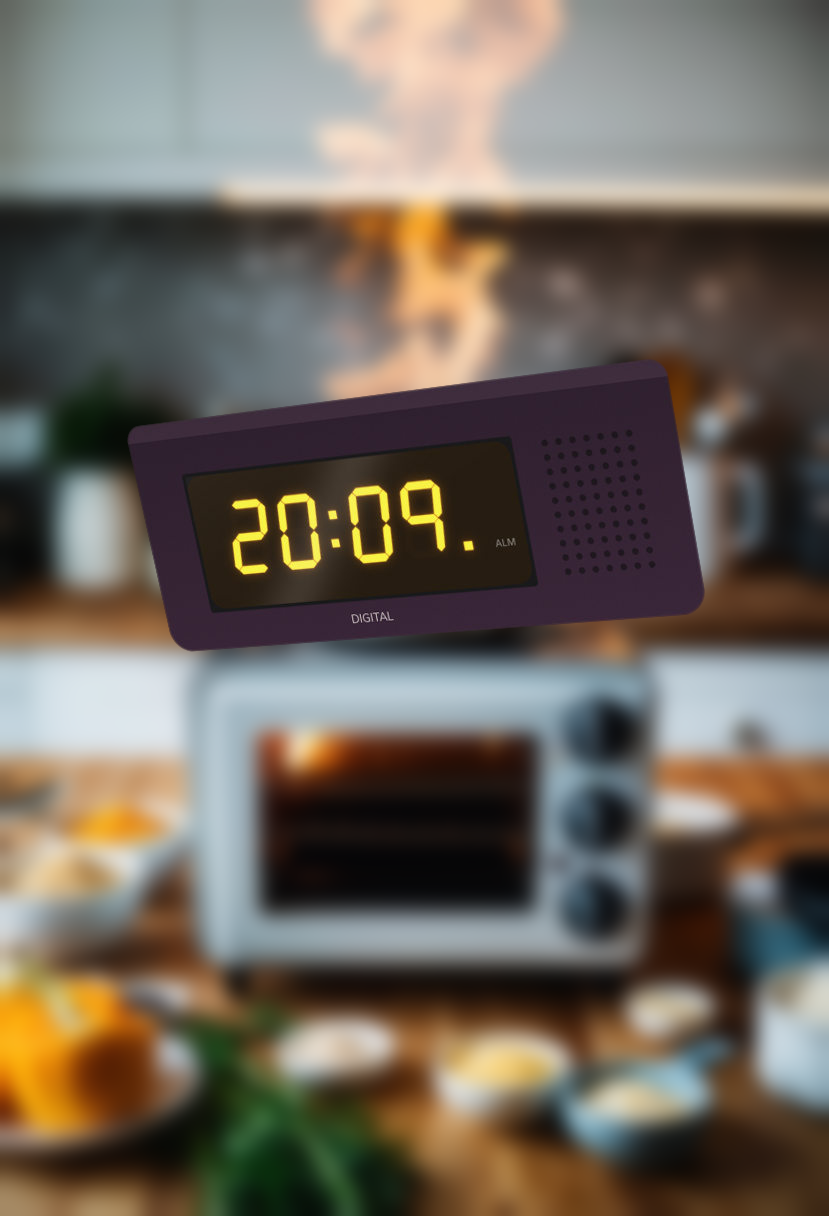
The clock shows 20.09
